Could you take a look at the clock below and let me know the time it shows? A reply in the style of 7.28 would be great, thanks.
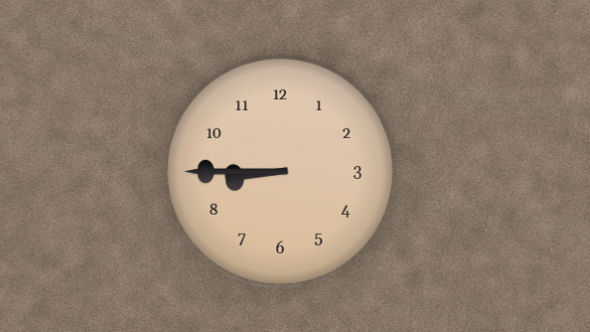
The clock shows 8.45
